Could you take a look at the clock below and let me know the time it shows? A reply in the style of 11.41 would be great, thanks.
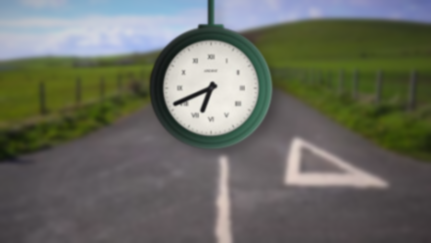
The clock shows 6.41
